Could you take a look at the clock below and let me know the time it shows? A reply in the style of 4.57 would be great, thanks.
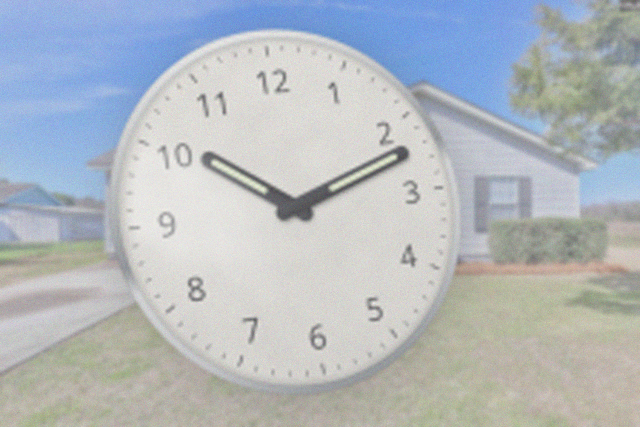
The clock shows 10.12
